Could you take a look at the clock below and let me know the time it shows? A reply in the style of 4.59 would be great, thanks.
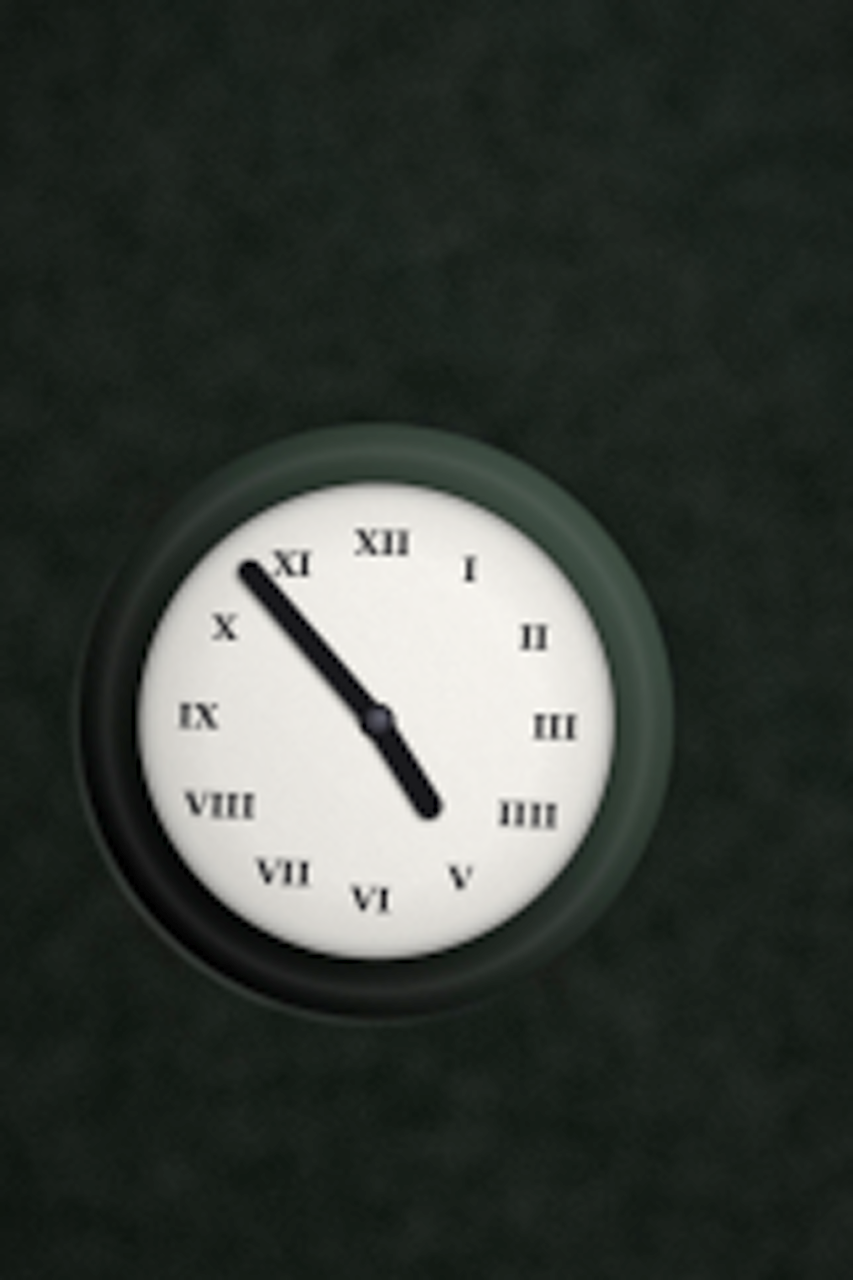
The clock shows 4.53
